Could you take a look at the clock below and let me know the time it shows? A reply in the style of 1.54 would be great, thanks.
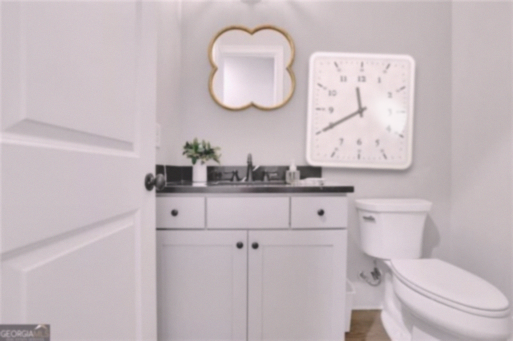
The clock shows 11.40
